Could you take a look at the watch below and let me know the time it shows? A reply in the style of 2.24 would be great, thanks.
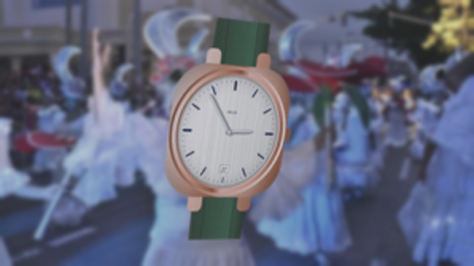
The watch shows 2.54
